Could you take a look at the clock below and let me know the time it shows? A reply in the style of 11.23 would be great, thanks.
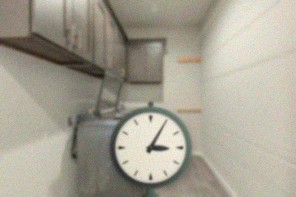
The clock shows 3.05
